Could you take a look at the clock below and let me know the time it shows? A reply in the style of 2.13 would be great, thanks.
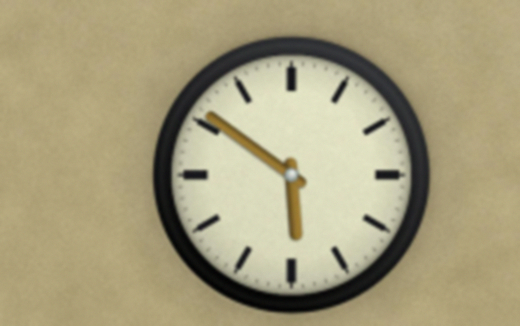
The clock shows 5.51
